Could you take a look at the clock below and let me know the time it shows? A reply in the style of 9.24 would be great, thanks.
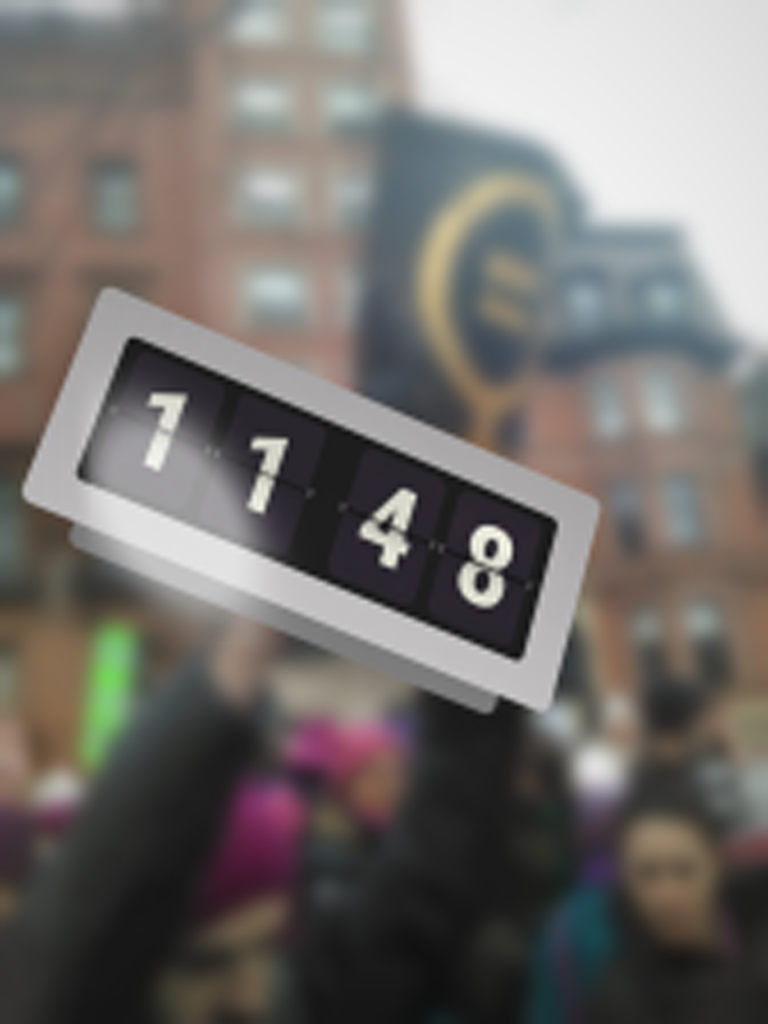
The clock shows 11.48
